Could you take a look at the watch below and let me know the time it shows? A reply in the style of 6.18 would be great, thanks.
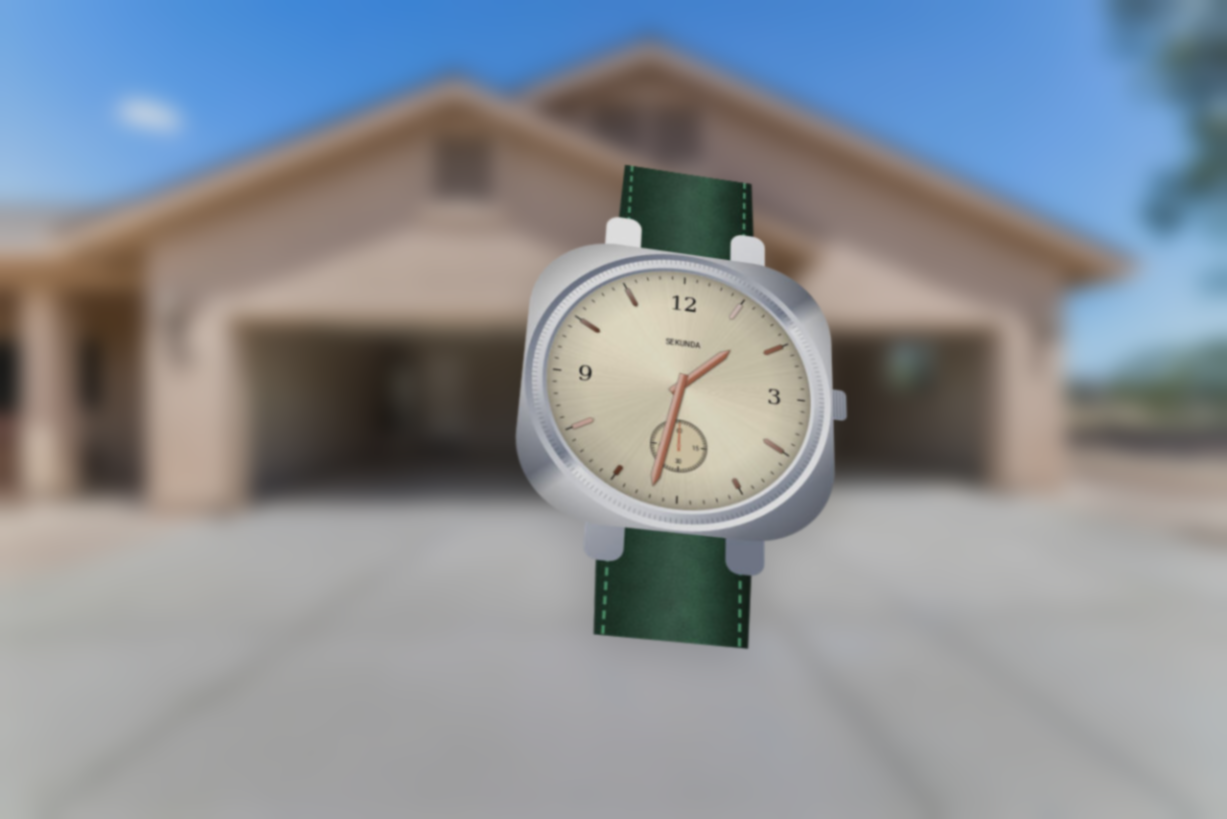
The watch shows 1.32
